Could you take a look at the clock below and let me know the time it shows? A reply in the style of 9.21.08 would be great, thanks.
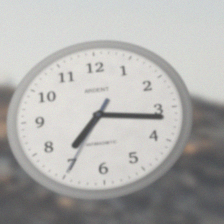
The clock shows 7.16.35
